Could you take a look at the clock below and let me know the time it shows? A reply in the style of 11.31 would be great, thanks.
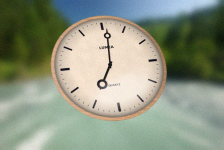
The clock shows 7.01
